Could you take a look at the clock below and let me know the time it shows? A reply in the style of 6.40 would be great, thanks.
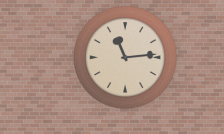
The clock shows 11.14
